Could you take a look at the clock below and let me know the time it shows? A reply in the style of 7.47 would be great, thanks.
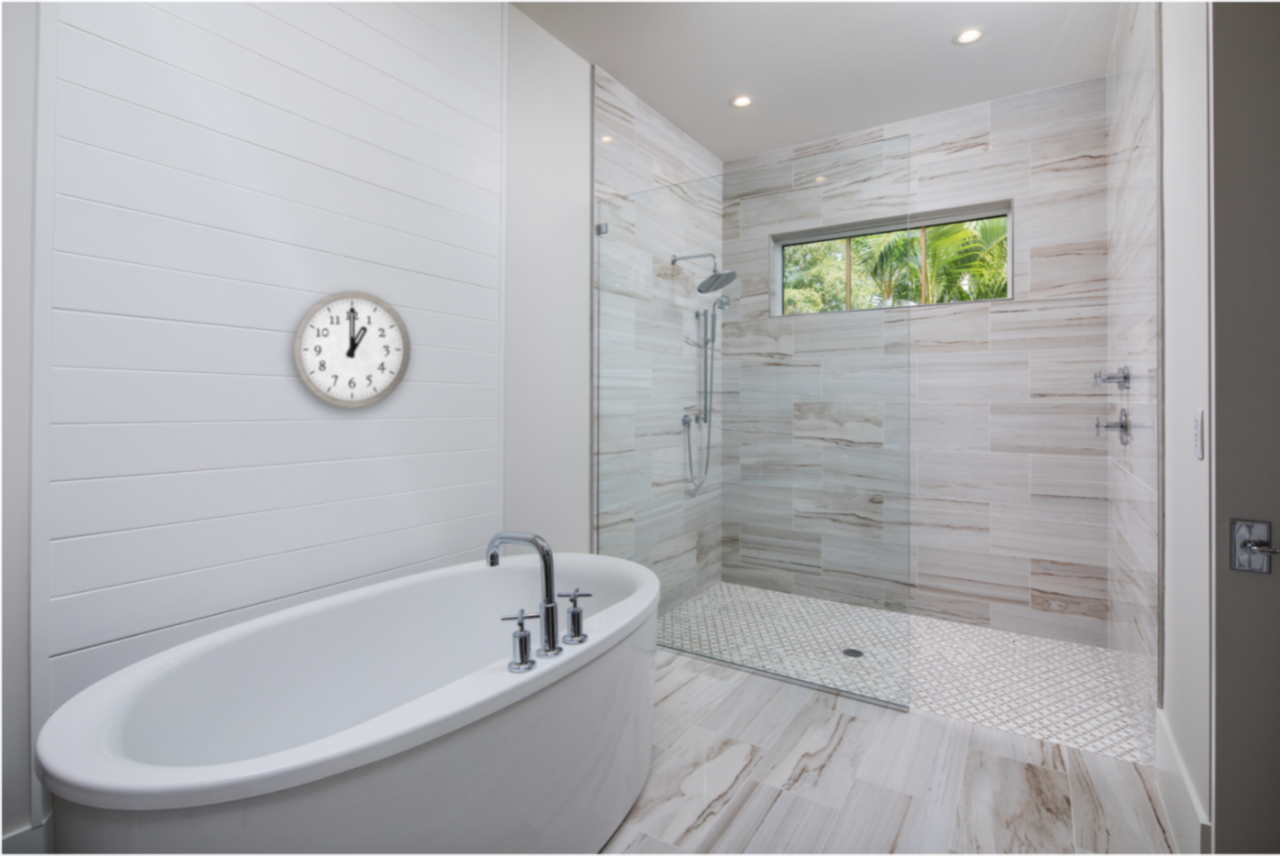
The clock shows 1.00
